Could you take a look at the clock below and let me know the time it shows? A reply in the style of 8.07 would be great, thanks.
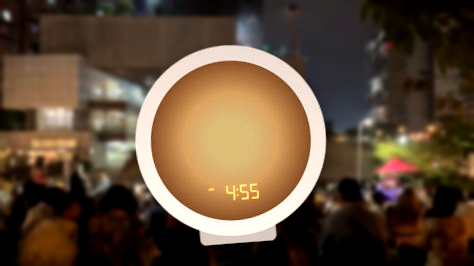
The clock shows 4.55
